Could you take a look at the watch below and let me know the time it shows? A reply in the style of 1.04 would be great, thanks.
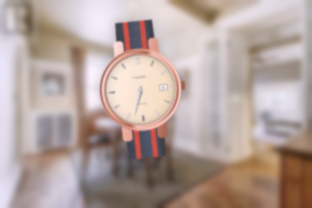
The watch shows 6.33
